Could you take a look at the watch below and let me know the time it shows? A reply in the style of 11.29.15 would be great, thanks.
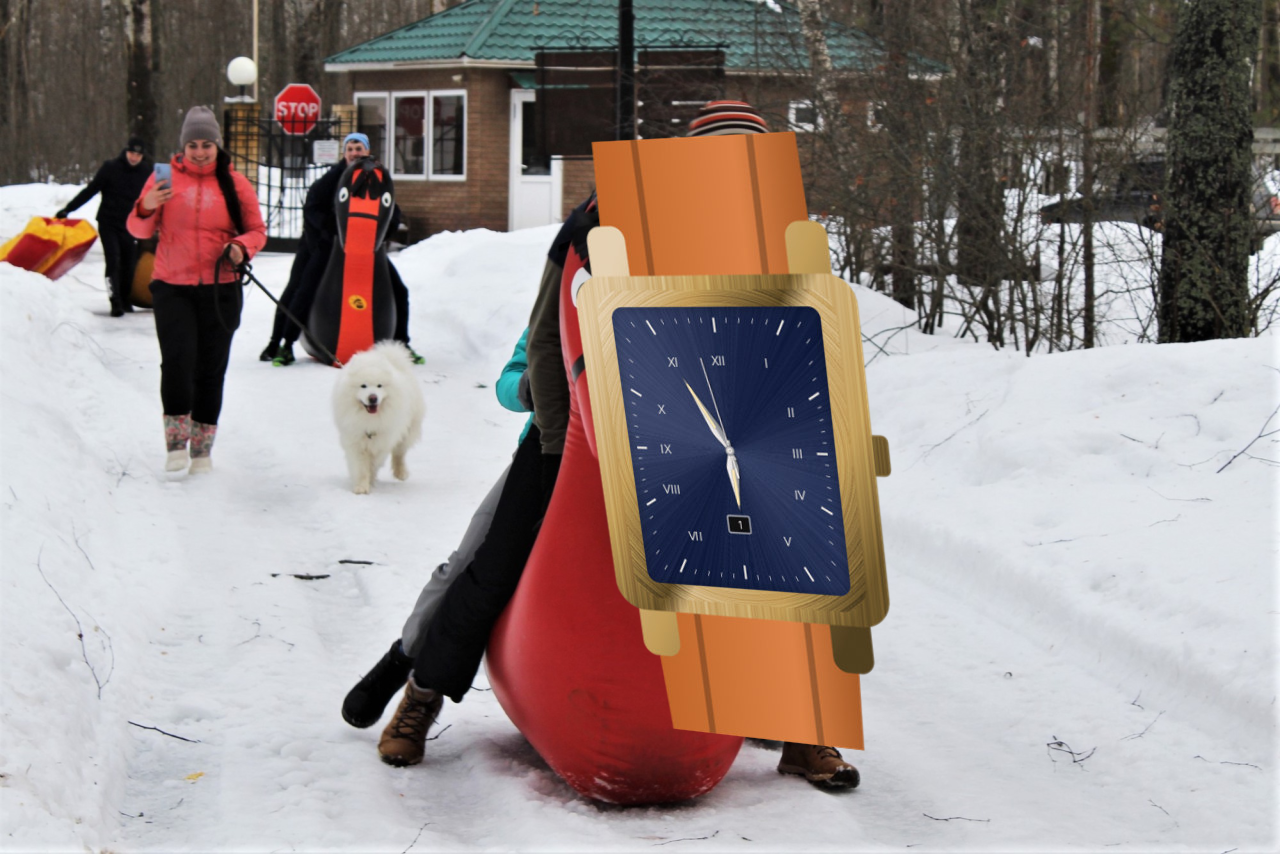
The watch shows 5.54.58
